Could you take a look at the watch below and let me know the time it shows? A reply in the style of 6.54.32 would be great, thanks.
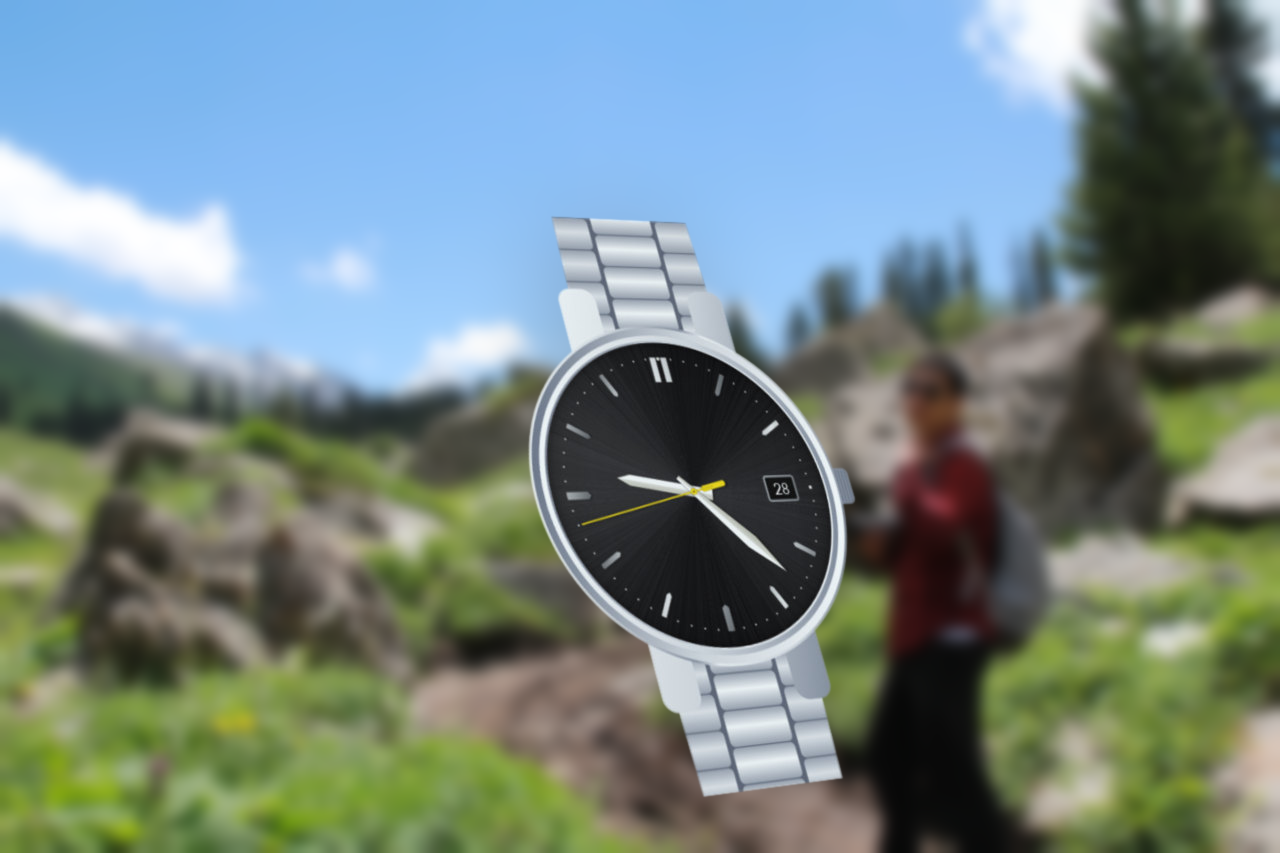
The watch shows 9.22.43
